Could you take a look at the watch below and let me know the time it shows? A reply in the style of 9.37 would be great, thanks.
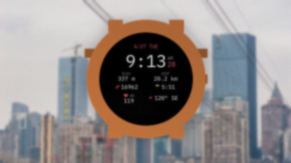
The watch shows 9.13
